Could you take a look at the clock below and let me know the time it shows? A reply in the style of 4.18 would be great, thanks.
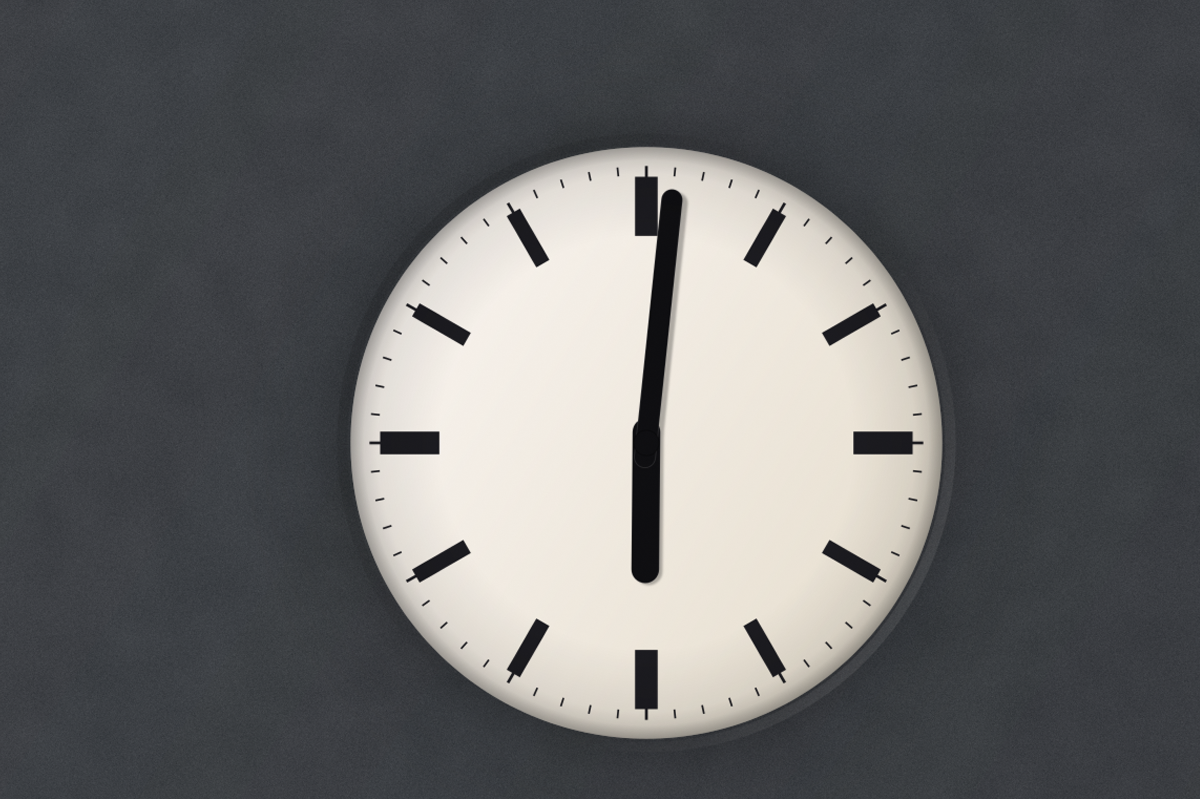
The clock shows 6.01
